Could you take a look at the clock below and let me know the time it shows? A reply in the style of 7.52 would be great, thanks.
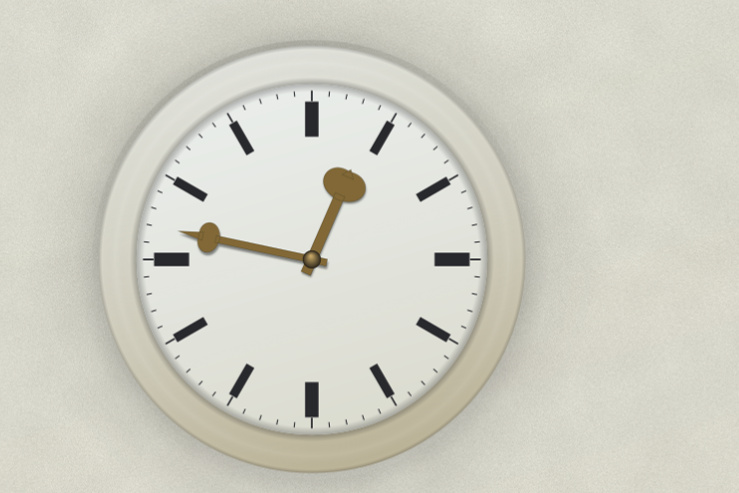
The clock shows 12.47
